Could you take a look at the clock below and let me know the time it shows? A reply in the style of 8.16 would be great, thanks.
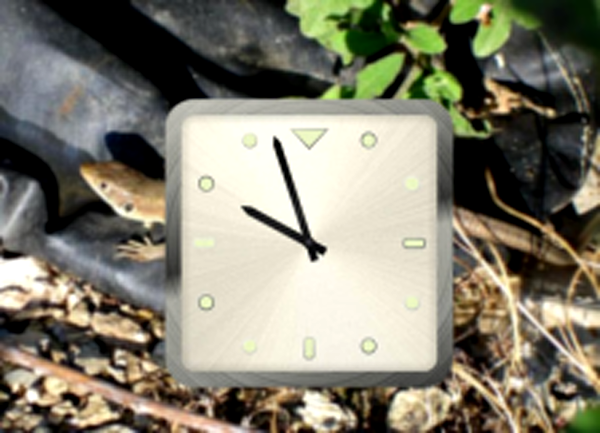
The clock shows 9.57
